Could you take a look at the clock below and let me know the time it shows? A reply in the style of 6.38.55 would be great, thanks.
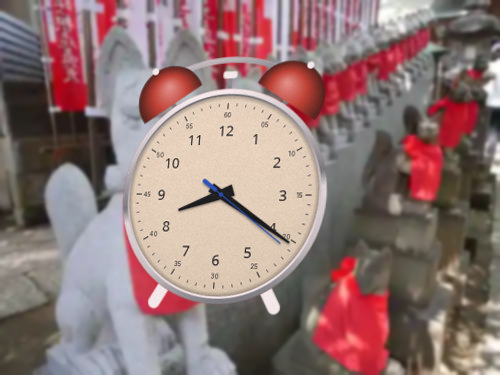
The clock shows 8.20.21
